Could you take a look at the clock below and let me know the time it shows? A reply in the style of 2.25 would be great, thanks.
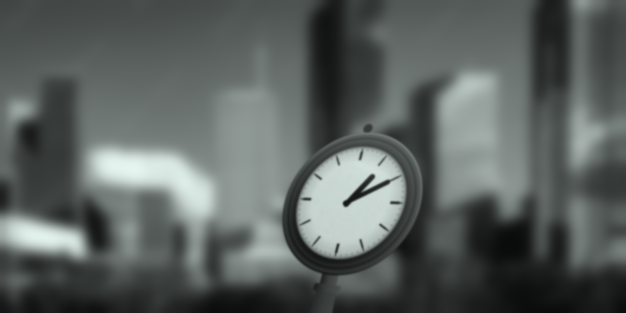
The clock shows 1.10
